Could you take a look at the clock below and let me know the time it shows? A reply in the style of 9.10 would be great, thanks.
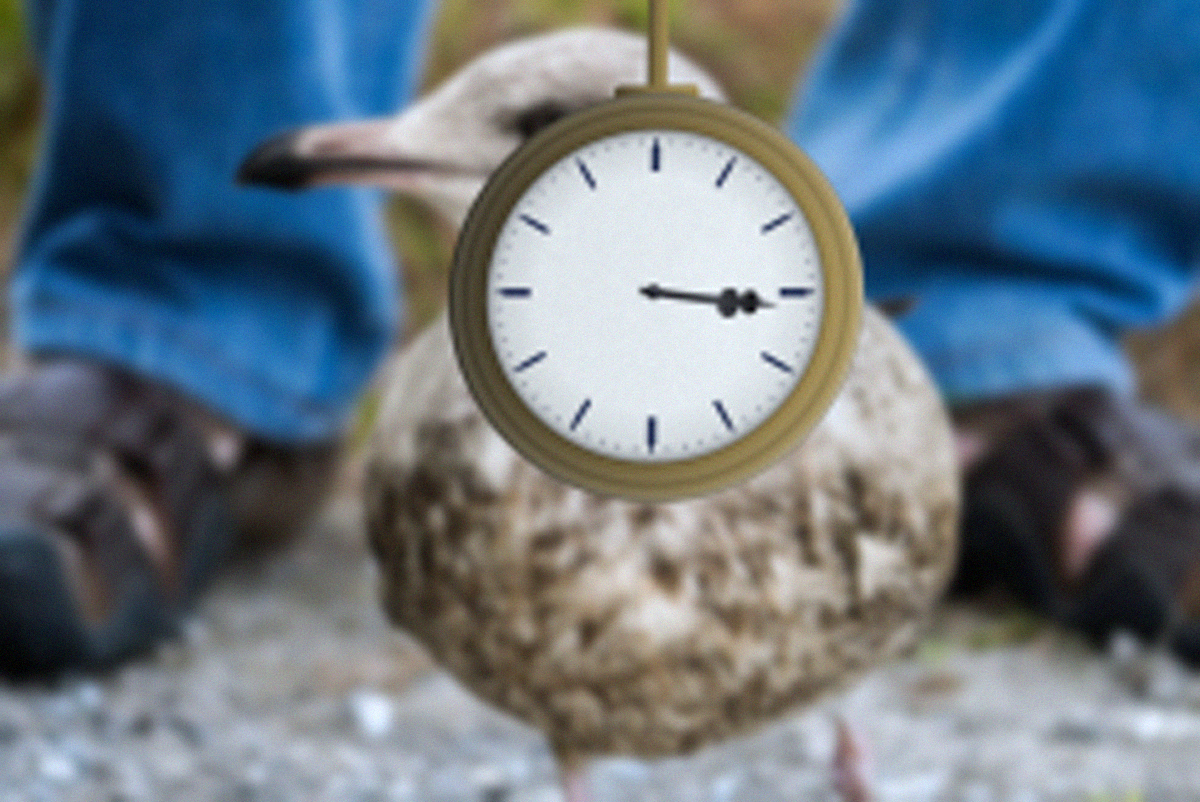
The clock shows 3.16
